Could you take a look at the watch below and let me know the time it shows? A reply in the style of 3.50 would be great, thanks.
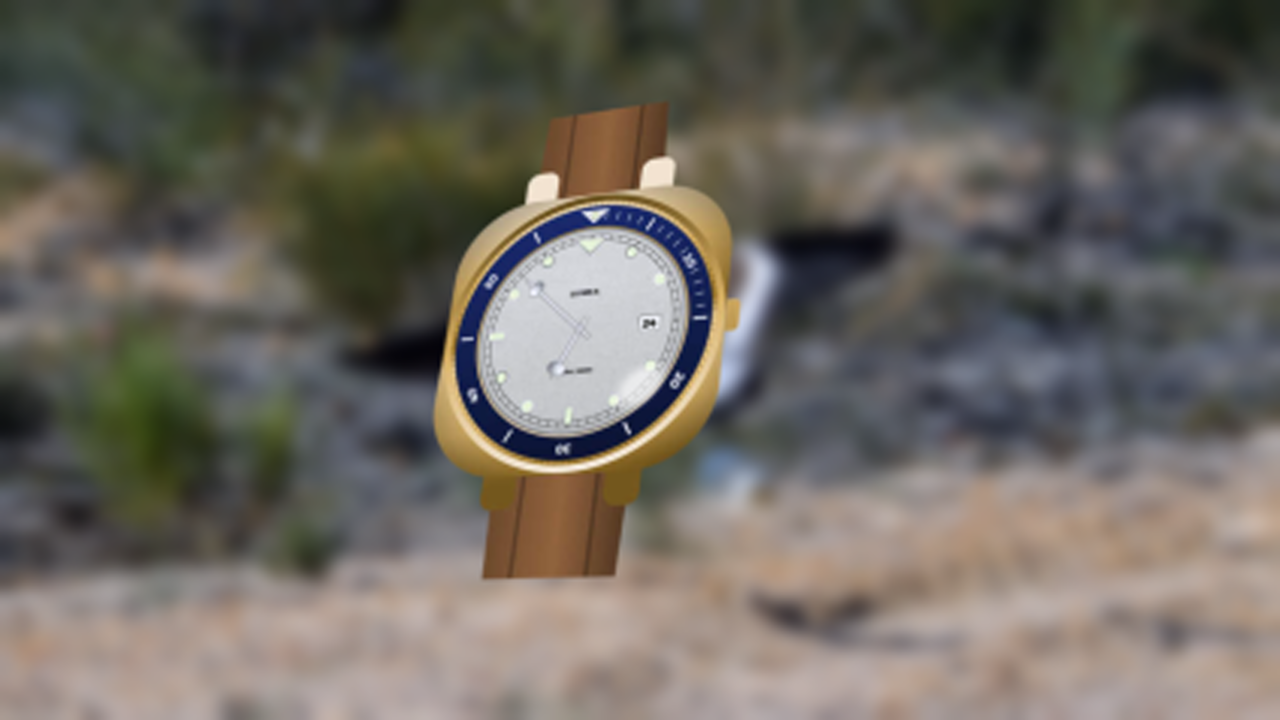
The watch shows 6.52
